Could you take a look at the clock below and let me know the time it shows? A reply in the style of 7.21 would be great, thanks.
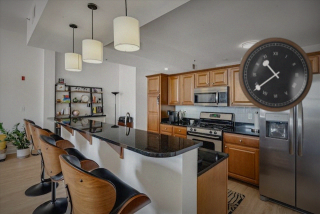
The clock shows 10.39
